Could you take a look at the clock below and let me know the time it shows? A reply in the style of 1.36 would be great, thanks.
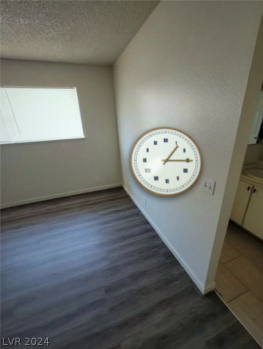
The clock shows 1.15
